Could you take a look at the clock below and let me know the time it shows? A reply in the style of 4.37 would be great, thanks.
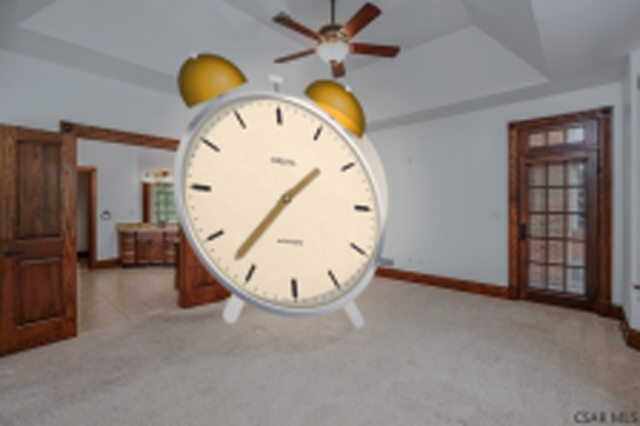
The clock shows 1.37
